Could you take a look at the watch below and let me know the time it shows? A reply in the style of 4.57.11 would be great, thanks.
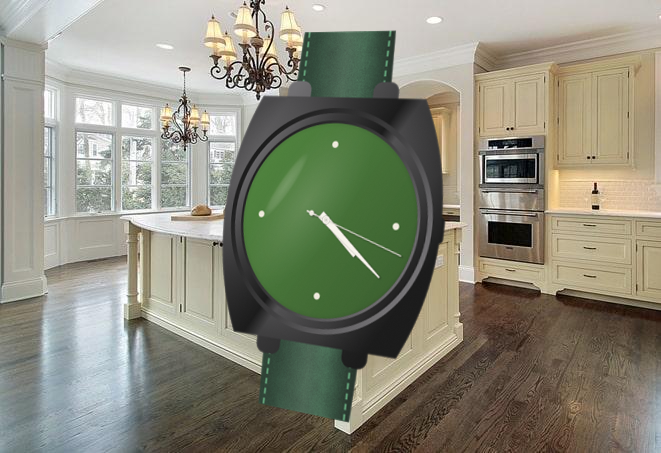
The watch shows 4.21.18
